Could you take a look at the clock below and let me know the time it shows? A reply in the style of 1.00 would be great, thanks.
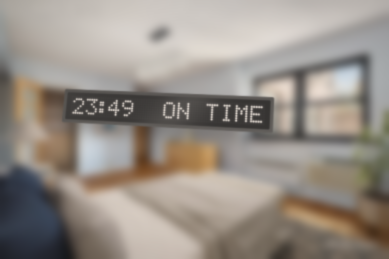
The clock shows 23.49
